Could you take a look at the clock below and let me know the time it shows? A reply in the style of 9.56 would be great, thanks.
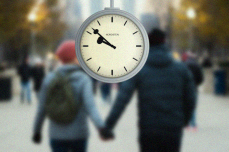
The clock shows 9.52
